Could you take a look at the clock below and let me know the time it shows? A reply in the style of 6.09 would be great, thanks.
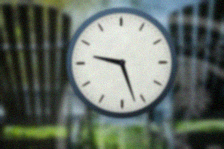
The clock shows 9.27
